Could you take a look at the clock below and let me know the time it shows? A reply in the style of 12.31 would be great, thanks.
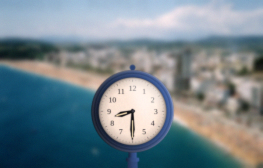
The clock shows 8.30
